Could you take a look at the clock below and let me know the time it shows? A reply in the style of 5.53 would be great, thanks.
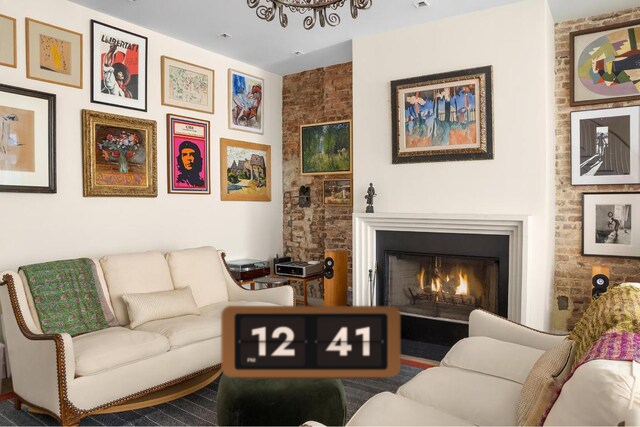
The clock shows 12.41
